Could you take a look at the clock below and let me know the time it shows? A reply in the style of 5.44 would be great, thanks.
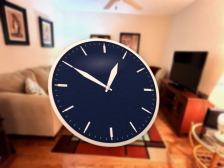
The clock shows 12.50
